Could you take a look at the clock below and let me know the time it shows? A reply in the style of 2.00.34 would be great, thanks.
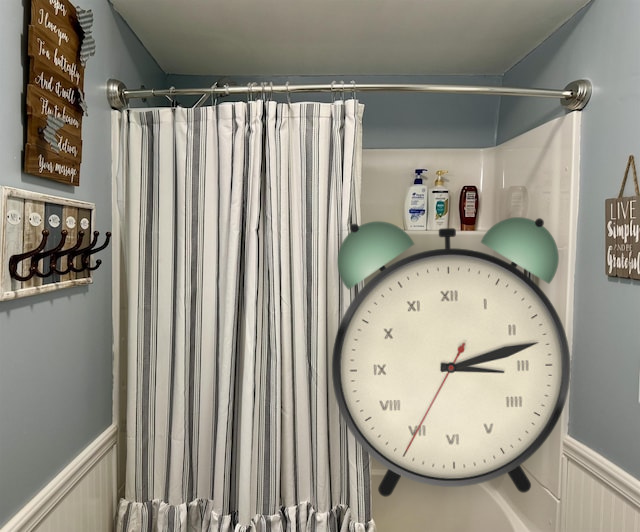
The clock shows 3.12.35
